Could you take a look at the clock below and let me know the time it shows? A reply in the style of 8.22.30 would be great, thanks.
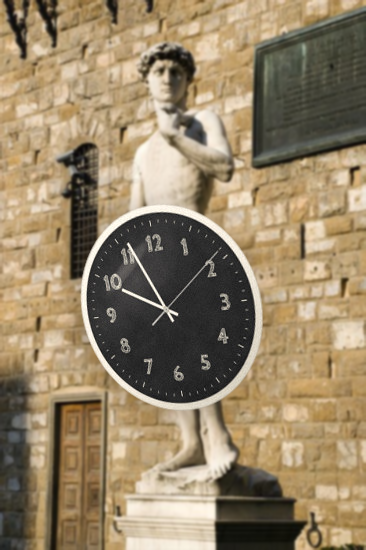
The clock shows 9.56.09
